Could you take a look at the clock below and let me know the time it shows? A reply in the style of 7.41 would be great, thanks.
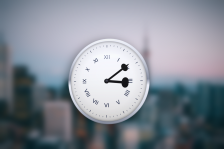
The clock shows 3.09
